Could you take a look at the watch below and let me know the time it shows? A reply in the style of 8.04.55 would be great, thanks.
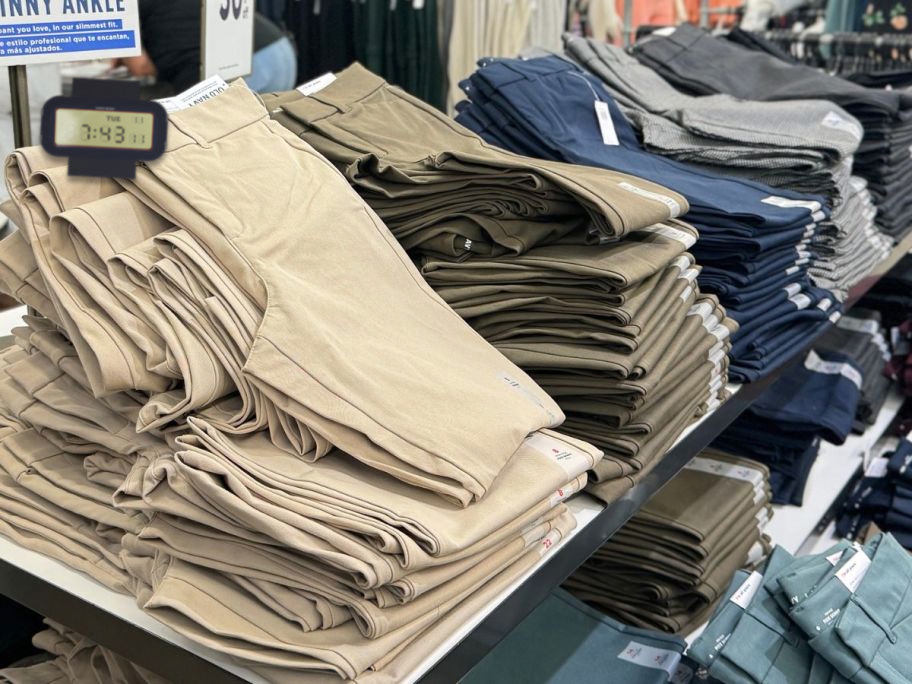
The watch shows 7.43.11
